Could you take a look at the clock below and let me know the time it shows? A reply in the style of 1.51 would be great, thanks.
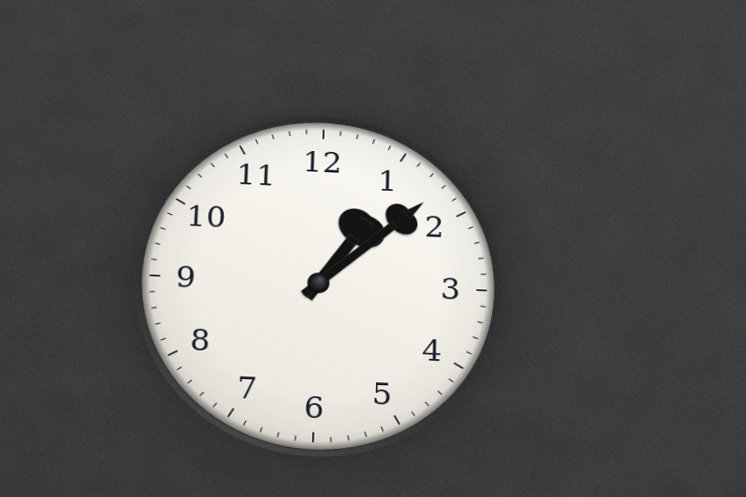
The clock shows 1.08
